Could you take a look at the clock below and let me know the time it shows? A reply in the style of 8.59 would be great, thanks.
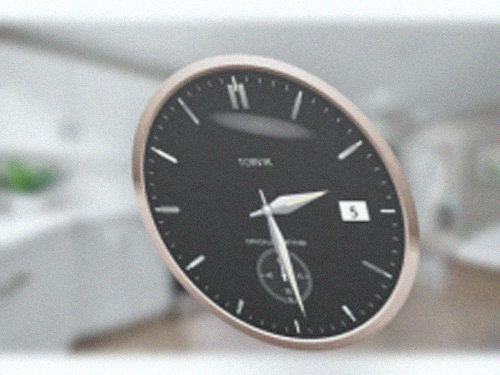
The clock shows 2.29
